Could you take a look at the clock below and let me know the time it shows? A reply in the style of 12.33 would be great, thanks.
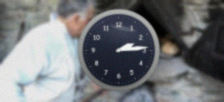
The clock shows 2.14
